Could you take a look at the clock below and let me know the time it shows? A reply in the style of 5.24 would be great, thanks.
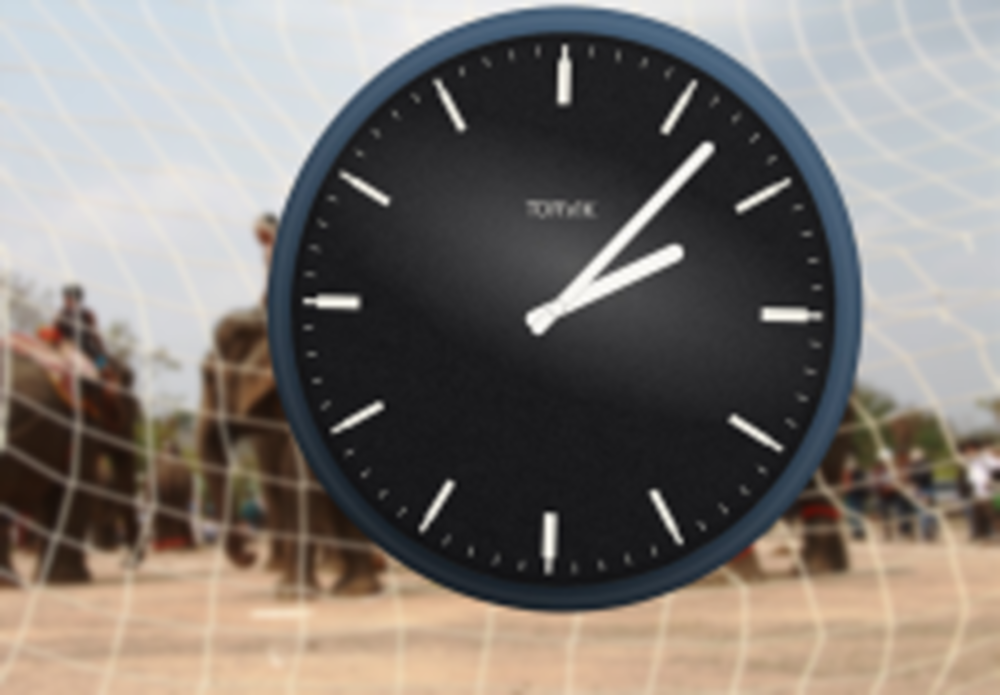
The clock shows 2.07
